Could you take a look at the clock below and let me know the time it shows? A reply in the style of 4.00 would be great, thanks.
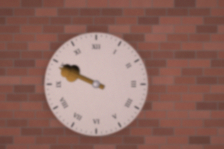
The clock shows 9.49
